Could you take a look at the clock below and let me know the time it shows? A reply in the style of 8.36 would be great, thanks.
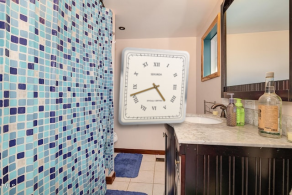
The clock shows 4.42
